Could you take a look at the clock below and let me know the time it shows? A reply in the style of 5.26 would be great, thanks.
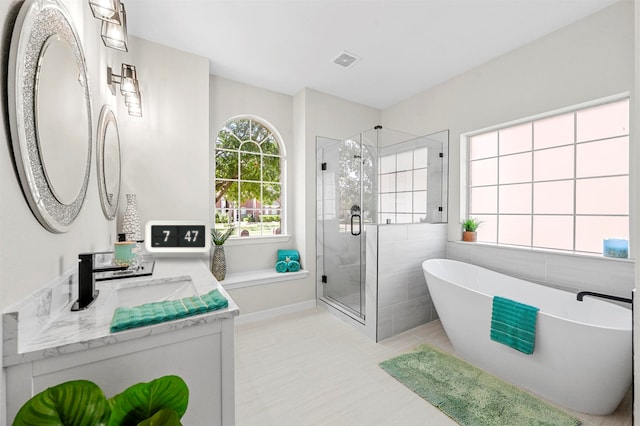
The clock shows 7.47
